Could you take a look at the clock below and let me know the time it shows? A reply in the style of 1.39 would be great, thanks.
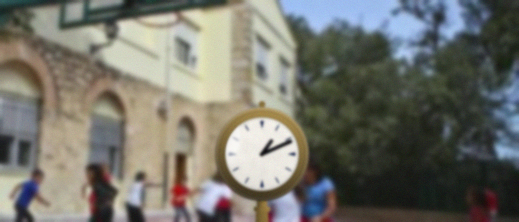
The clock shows 1.11
